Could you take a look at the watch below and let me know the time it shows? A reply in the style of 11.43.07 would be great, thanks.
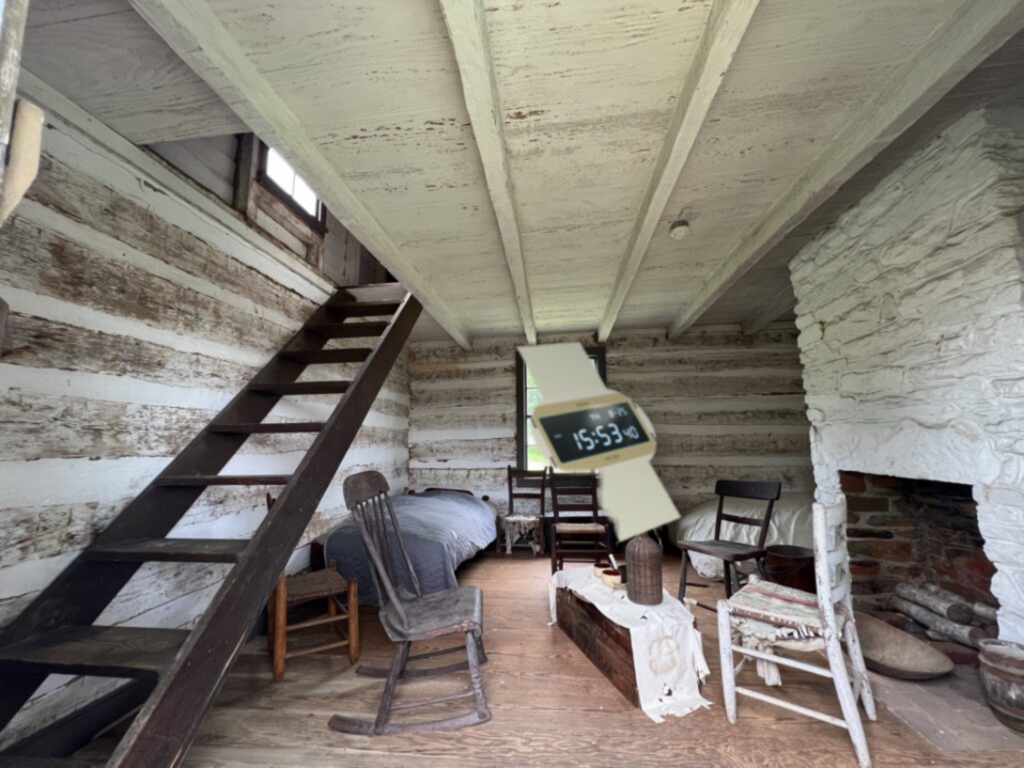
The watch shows 15.53.40
